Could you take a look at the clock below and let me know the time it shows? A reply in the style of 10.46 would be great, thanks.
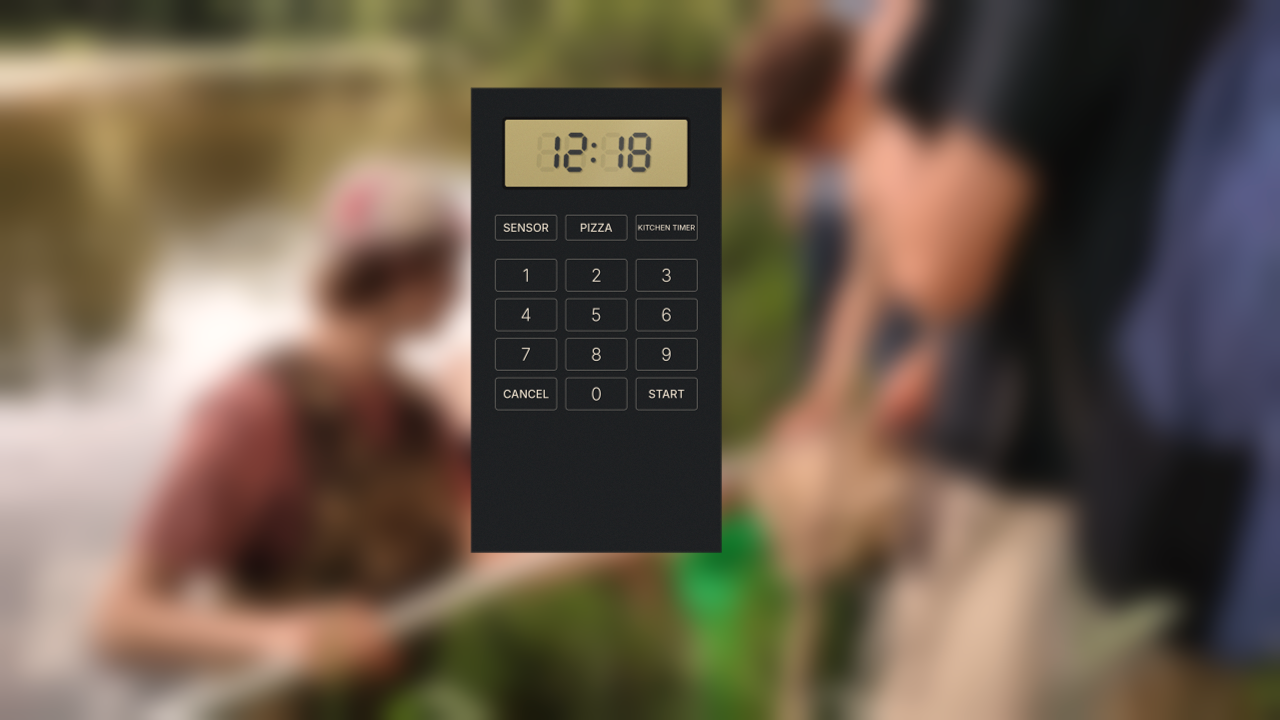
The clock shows 12.18
